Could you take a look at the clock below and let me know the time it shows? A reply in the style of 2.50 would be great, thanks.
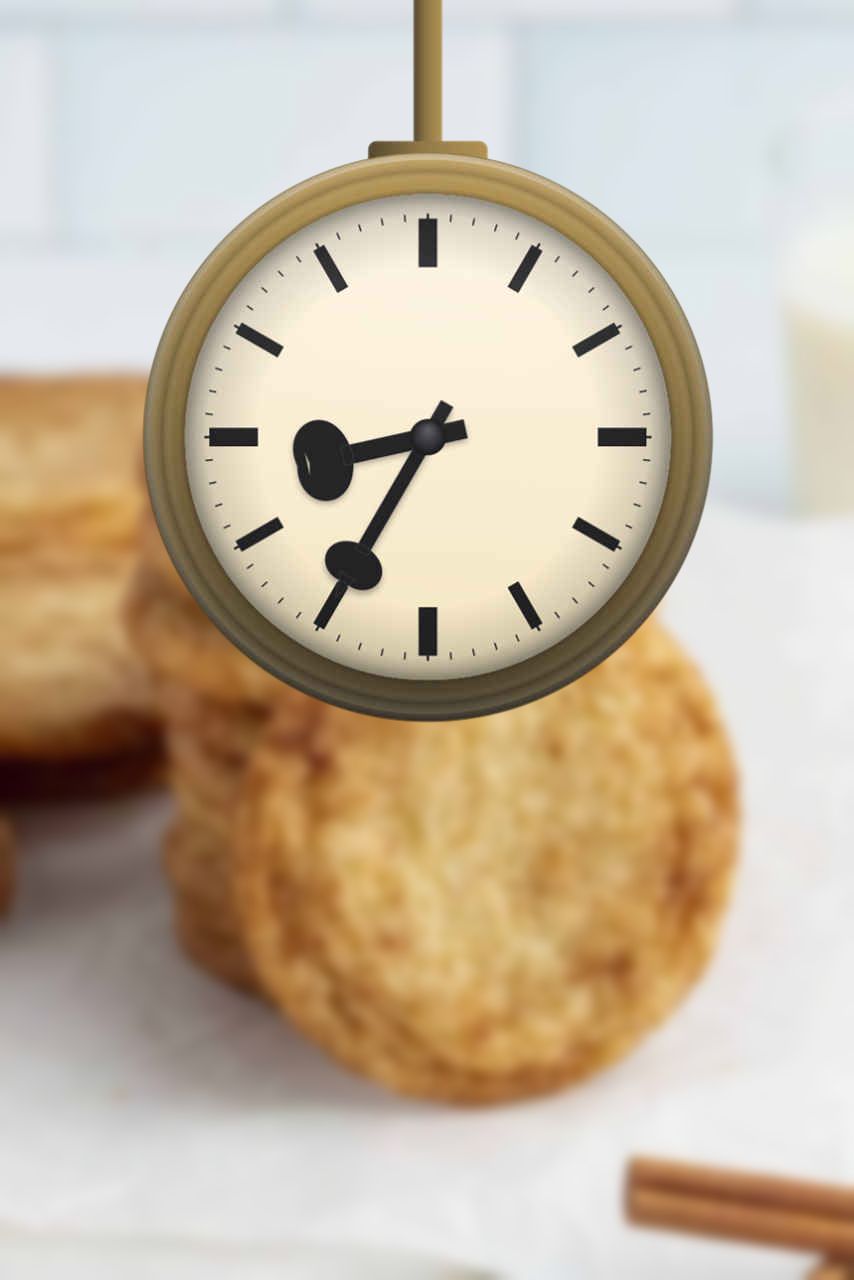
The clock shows 8.35
